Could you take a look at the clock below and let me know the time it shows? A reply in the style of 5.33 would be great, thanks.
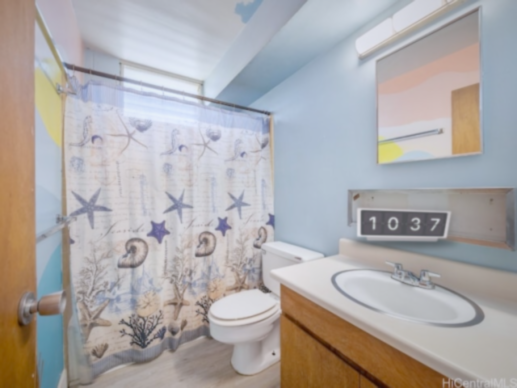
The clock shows 10.37
